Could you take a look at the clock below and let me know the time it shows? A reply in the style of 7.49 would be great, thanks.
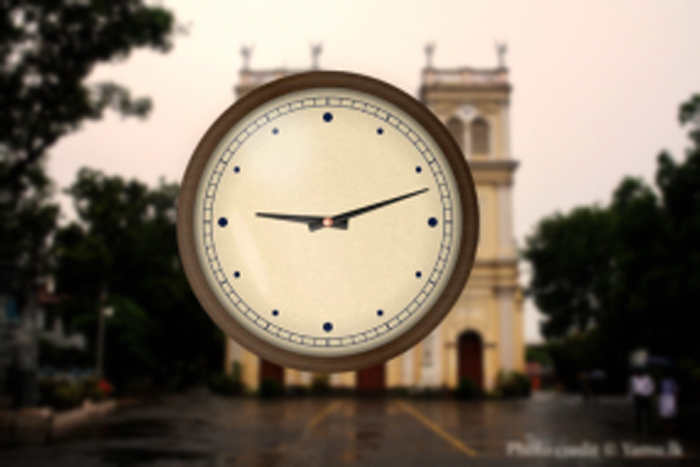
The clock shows 9.12
